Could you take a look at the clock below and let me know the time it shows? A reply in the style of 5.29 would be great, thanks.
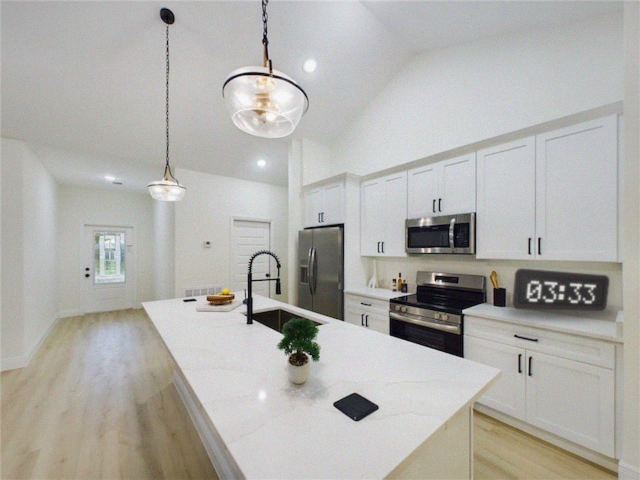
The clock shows 3.33
